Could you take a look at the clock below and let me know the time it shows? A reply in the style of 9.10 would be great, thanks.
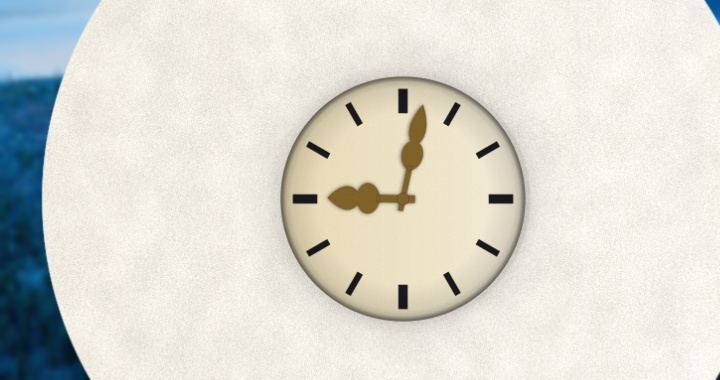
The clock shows 9.02
